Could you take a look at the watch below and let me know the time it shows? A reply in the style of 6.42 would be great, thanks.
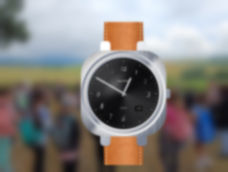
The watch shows 12.50
